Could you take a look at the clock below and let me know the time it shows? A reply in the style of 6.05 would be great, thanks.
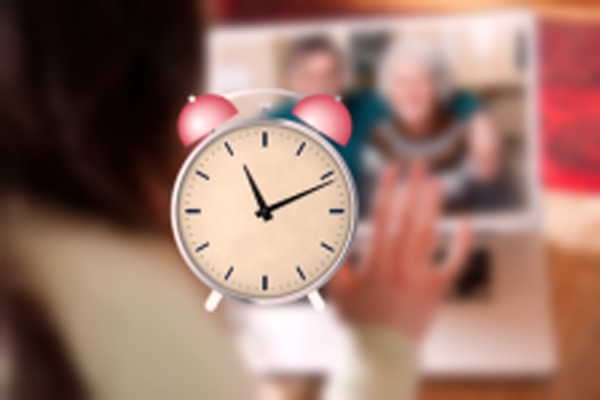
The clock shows 11.11
